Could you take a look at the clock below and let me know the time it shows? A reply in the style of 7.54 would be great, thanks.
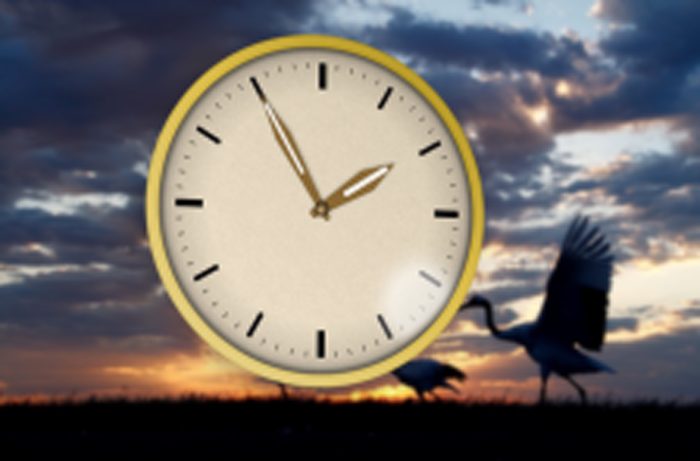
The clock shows 1.55
